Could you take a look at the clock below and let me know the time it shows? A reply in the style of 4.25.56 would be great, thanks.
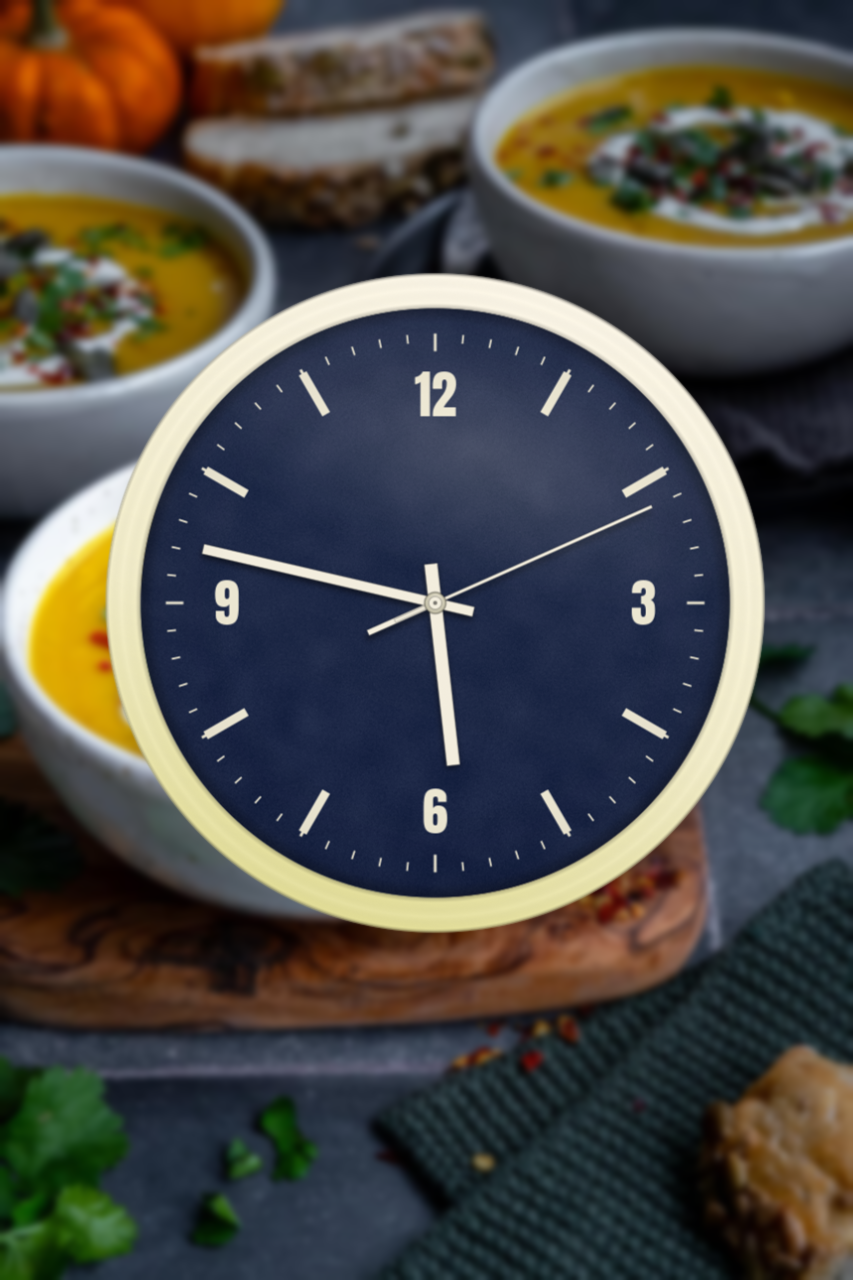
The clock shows 5.47.11
